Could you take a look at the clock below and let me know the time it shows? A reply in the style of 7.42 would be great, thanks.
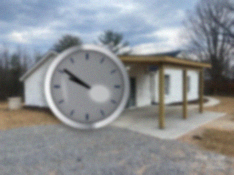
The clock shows 9.51
